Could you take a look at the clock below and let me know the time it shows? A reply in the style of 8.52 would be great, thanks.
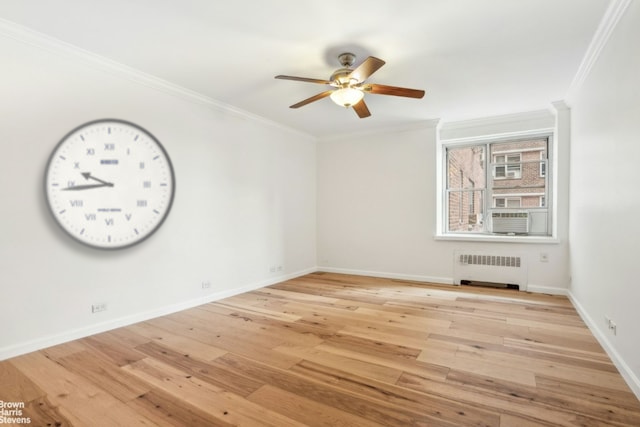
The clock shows 9.44
